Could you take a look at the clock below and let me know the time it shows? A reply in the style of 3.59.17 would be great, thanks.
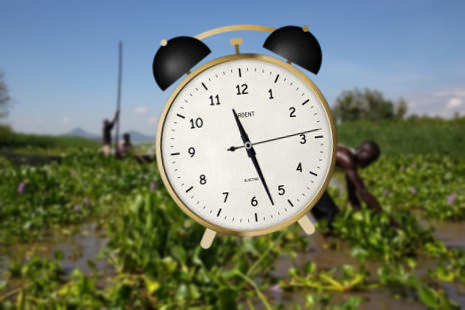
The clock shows 11.27.14
